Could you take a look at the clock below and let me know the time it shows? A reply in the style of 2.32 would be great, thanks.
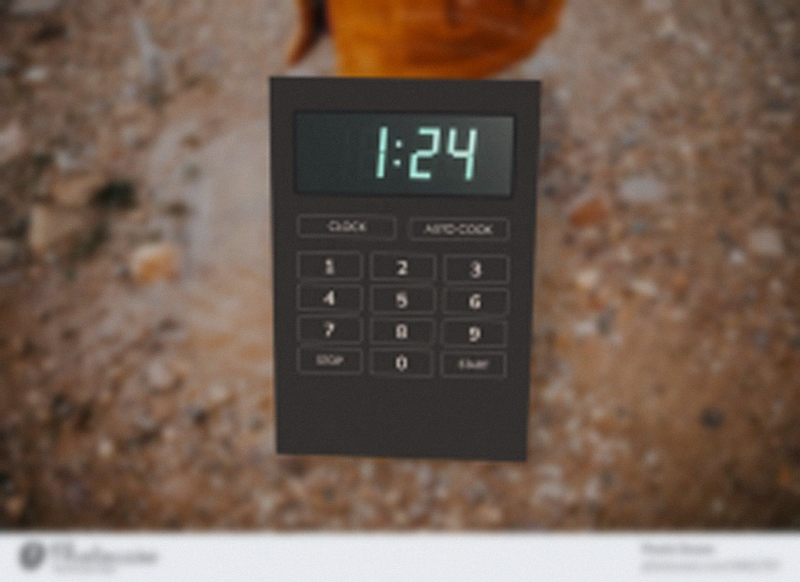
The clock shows 1.24
